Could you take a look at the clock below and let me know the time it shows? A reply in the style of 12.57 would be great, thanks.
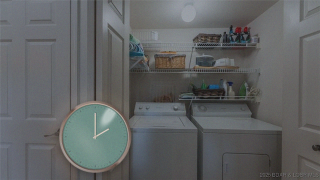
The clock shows 2.00
